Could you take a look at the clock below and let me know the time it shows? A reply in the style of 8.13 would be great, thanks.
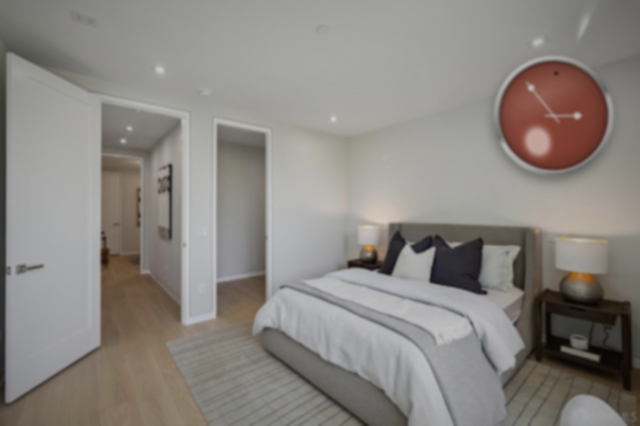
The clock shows 2.53
